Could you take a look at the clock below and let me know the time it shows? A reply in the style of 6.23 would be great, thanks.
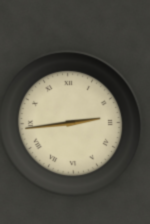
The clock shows 2.44
